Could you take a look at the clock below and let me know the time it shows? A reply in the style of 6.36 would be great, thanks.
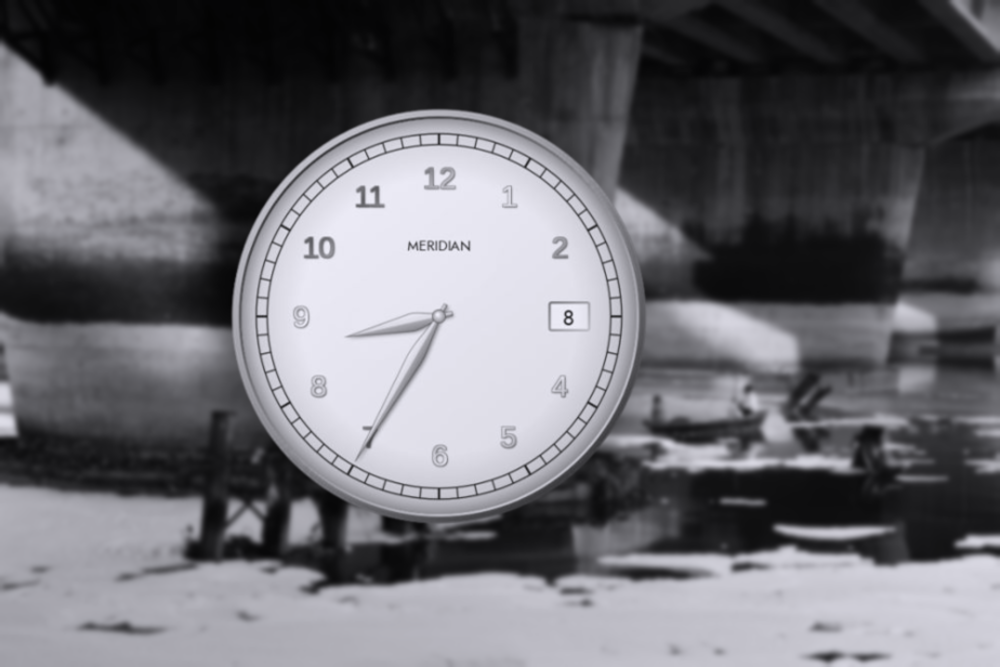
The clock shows 8.35
